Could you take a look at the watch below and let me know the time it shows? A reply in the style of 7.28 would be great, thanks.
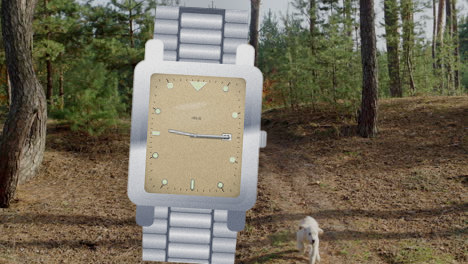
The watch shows 9.15
